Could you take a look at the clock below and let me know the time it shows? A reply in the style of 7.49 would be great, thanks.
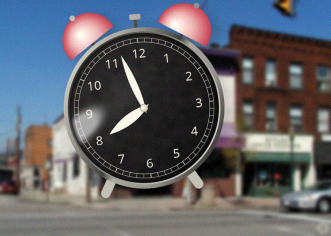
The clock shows 7.57
